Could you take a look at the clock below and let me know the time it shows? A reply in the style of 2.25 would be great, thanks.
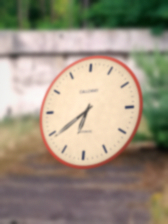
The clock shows 6.39
